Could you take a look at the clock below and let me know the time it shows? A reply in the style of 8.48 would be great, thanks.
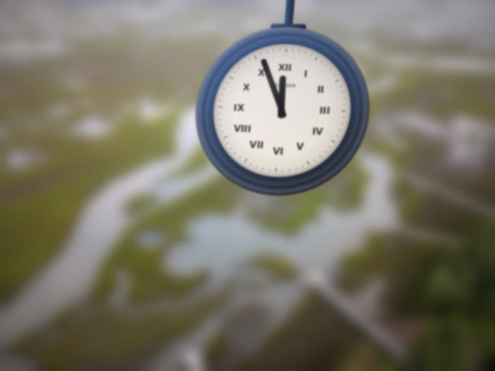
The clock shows 11.56
